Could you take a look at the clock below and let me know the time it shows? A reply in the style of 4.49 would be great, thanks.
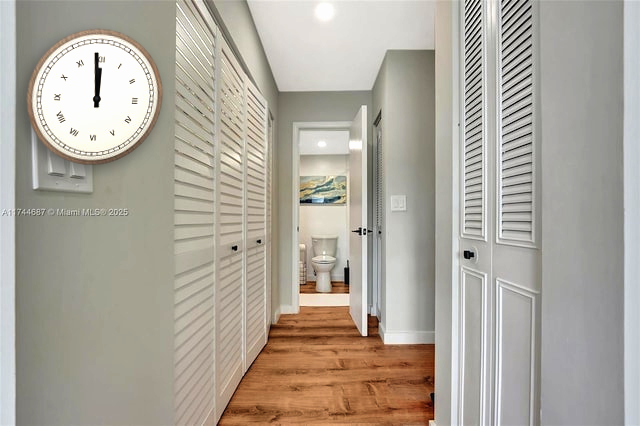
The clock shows 11.59
